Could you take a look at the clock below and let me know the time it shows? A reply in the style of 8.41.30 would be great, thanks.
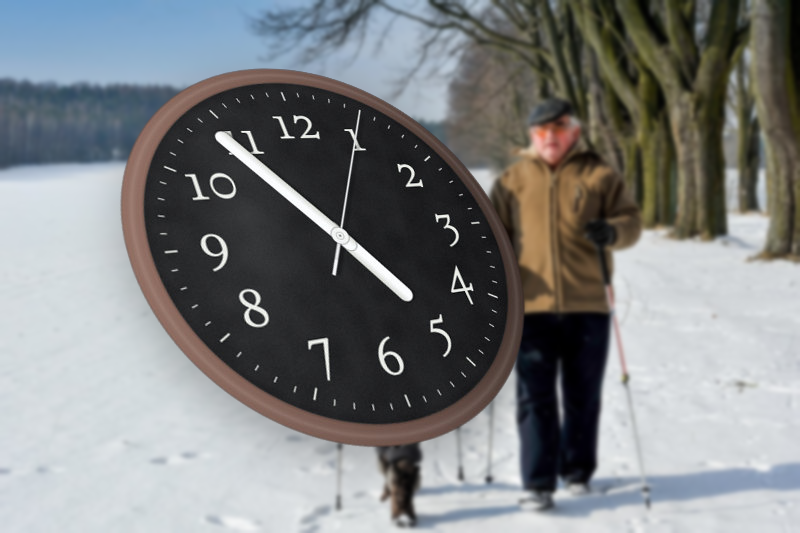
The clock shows 4.54.05
